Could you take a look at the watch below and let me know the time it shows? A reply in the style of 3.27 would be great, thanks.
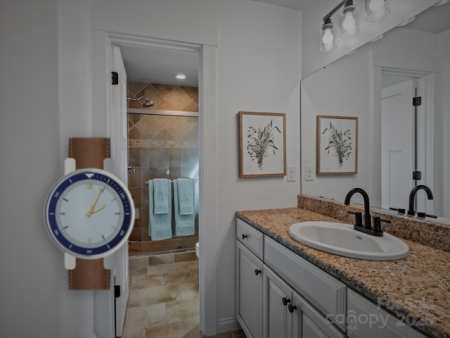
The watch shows 2.04
